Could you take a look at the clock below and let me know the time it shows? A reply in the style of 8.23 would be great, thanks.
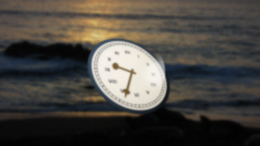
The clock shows 9.34
